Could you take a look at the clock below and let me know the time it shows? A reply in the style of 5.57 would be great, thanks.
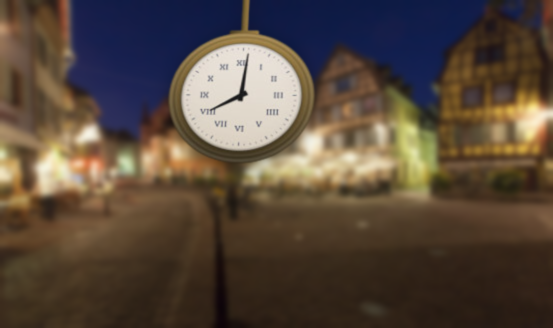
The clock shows 8.01
